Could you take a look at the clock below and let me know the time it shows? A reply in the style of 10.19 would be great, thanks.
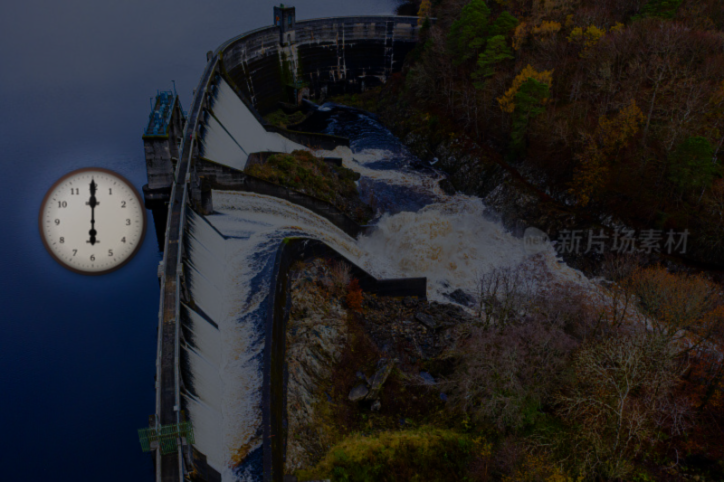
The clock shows 6.00
